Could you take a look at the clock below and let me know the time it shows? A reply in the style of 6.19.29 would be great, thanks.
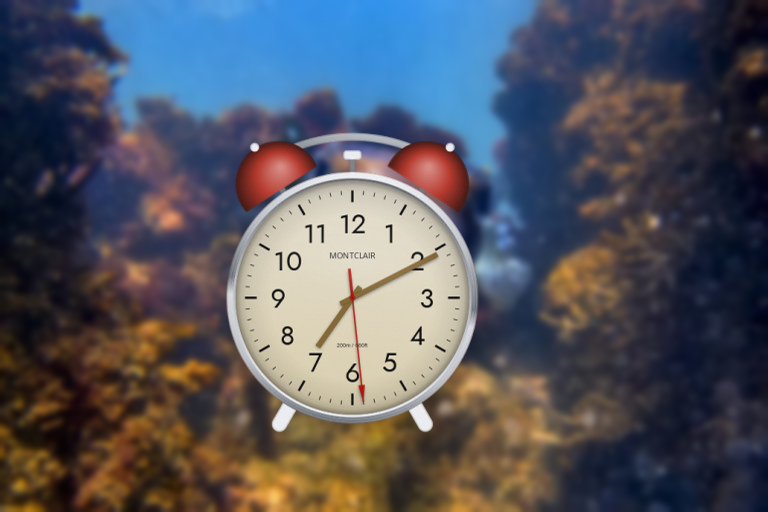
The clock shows 7.10.29
